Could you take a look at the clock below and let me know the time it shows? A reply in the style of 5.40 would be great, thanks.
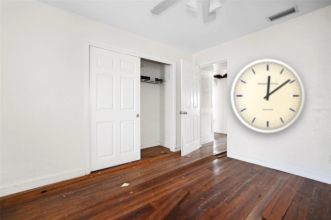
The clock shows 12.09
